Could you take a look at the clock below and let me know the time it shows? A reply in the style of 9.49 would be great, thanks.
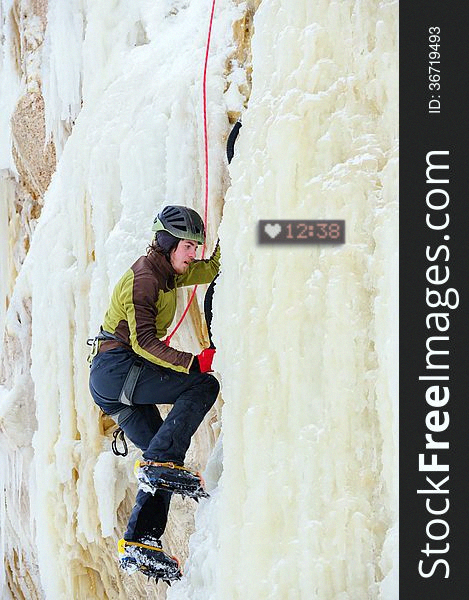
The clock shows 12.38
